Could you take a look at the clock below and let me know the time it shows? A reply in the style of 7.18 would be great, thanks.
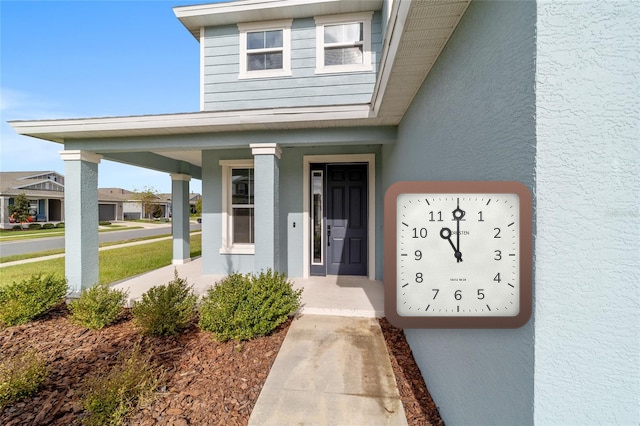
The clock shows 11.00
